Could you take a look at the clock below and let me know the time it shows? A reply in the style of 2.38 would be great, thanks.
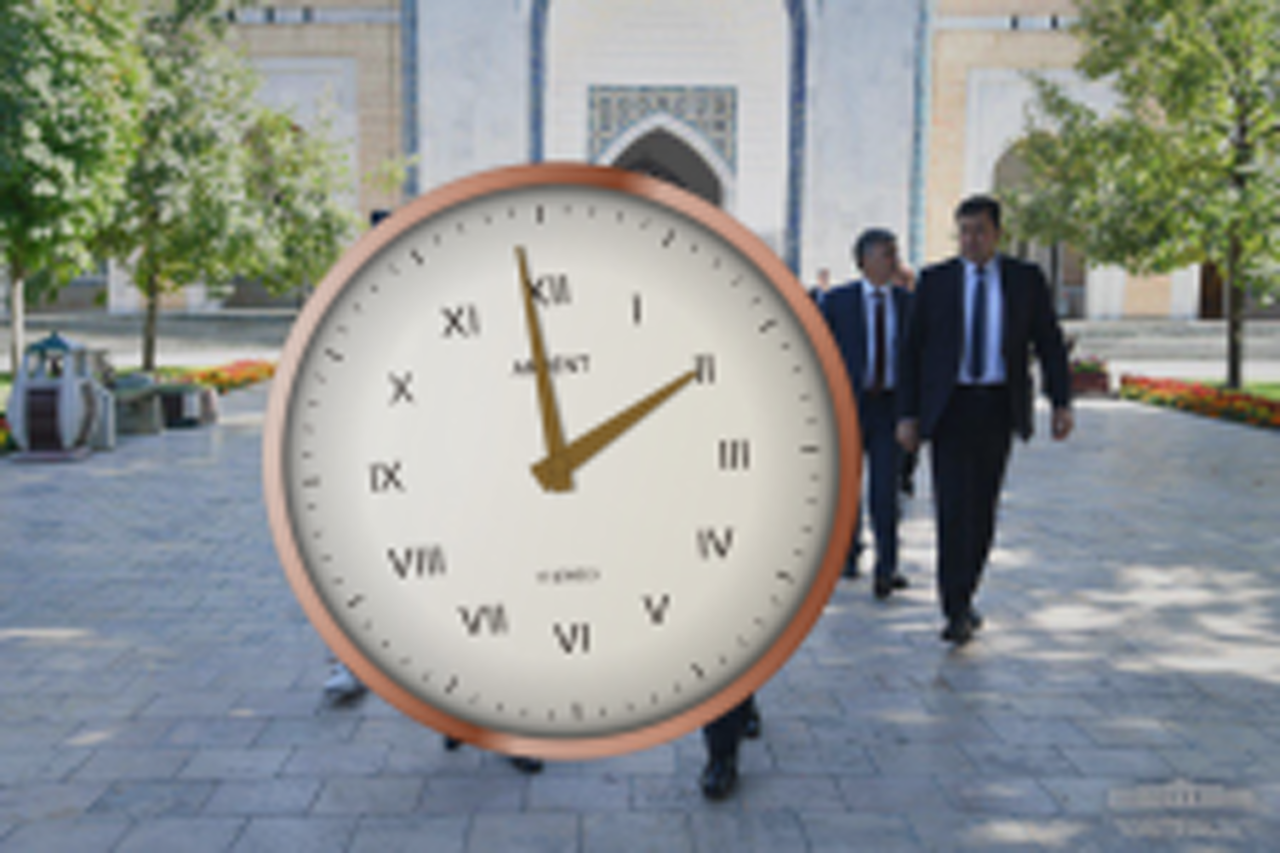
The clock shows 1.59
